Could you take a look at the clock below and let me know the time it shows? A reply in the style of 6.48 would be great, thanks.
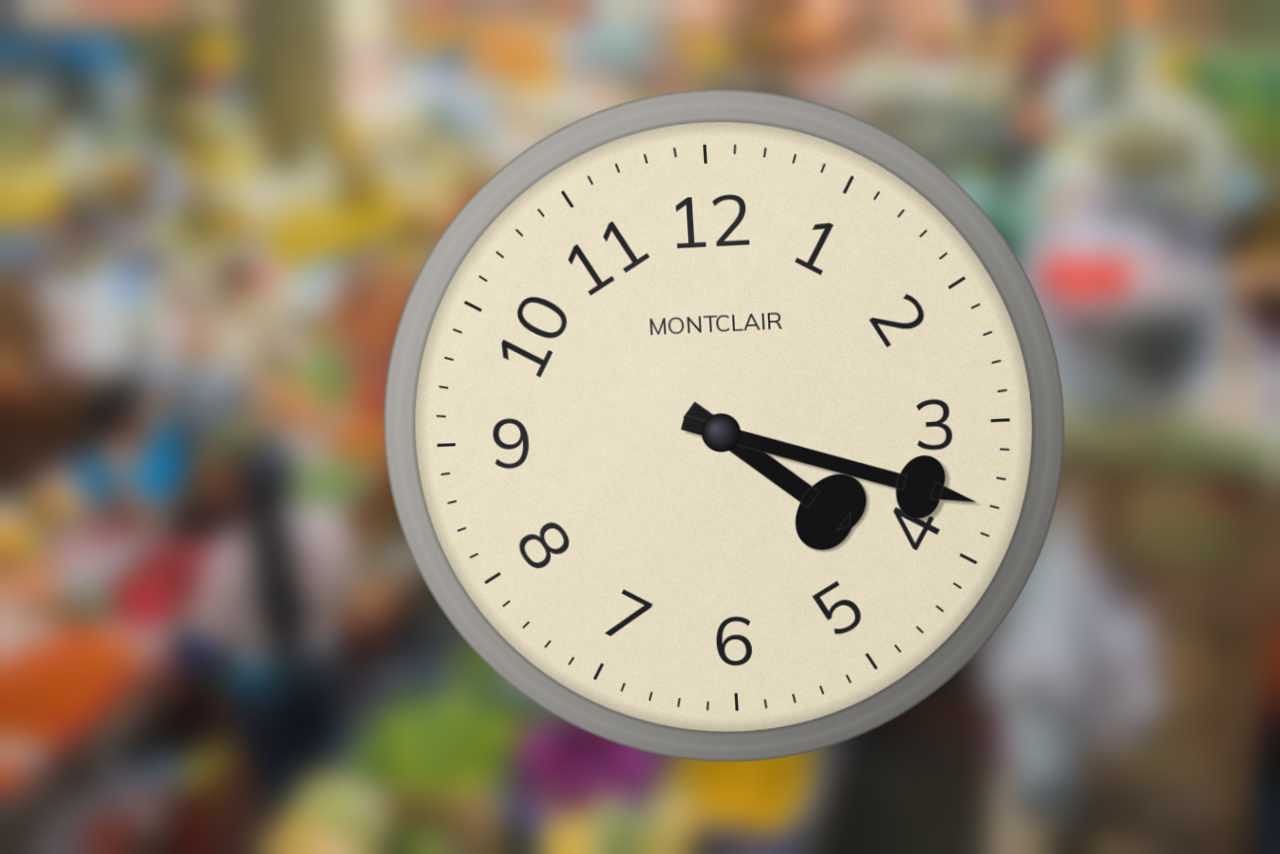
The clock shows 4.18
